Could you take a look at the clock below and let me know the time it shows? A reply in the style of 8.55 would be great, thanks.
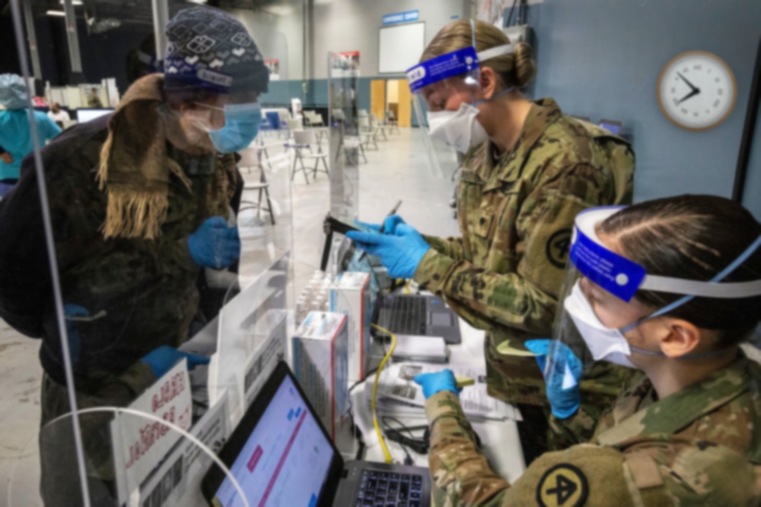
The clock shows 7.52
